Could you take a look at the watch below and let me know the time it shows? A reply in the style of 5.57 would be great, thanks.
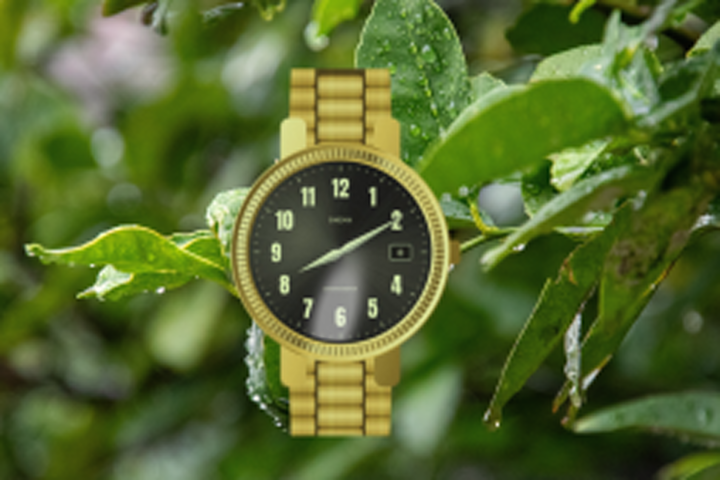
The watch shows 8.10
